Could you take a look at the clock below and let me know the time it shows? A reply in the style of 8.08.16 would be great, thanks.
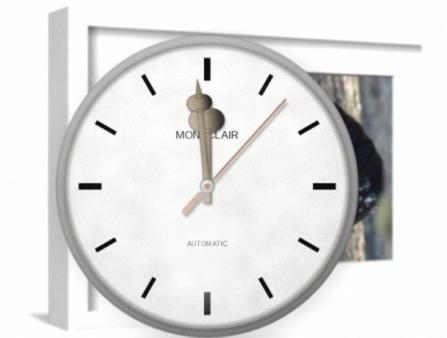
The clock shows 11.59.07
